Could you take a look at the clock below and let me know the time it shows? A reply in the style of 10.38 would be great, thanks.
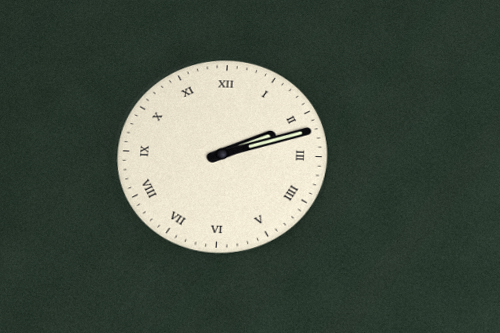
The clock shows 2.12
